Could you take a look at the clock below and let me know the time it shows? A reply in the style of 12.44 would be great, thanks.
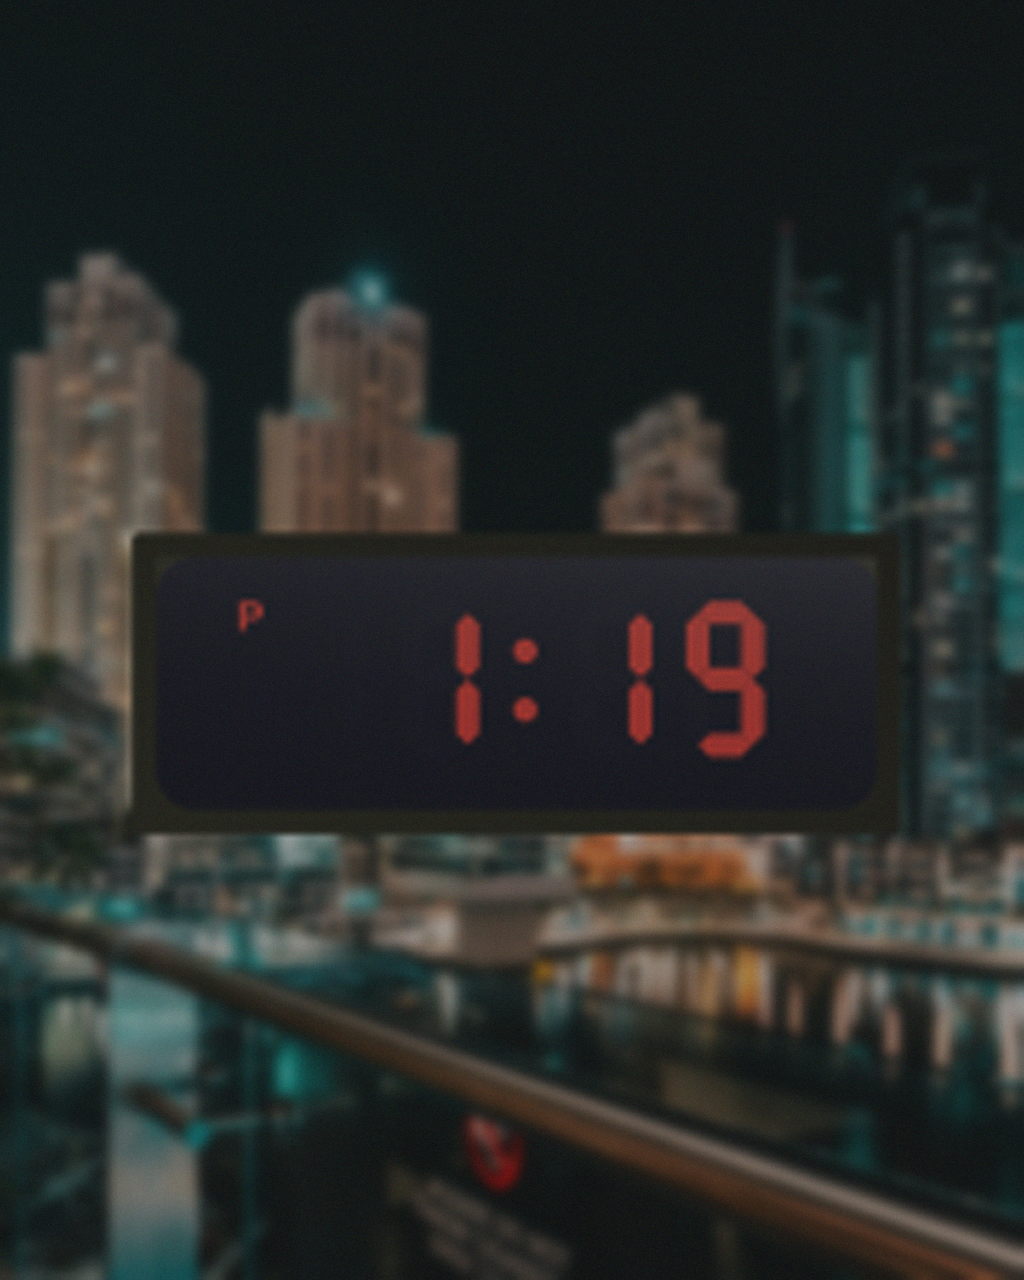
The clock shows 1.19
